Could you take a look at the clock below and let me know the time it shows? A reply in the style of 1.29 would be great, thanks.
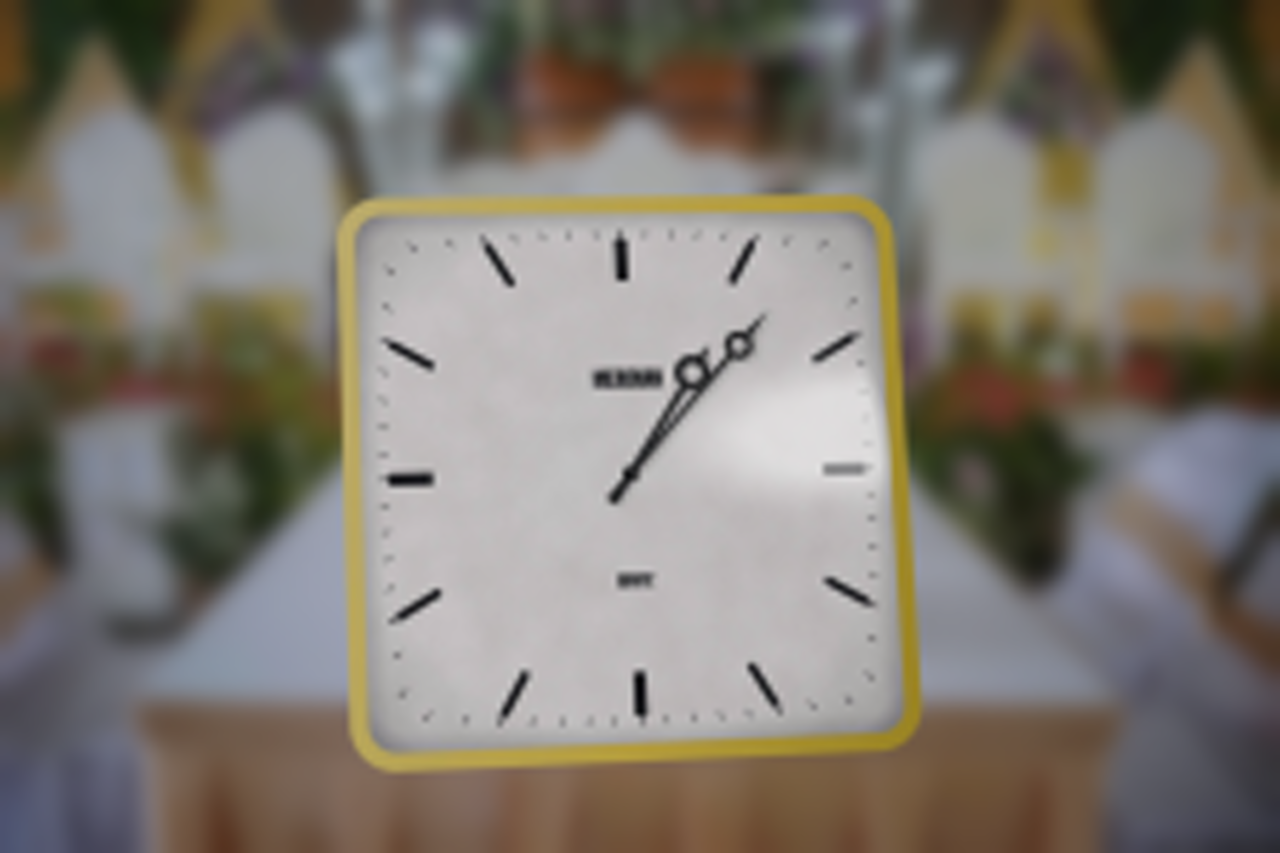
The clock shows 1.07
